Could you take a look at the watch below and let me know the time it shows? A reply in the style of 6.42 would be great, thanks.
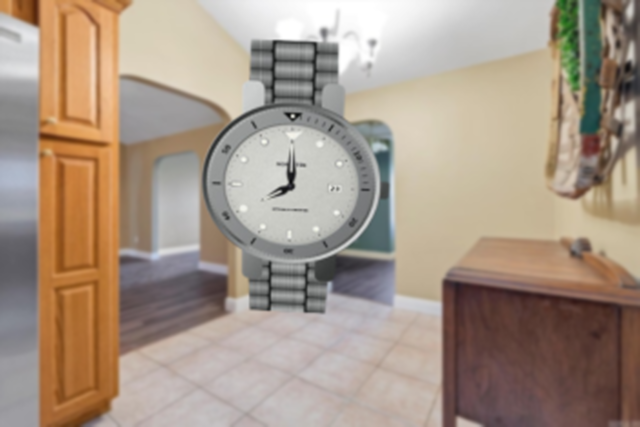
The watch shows 8.00
